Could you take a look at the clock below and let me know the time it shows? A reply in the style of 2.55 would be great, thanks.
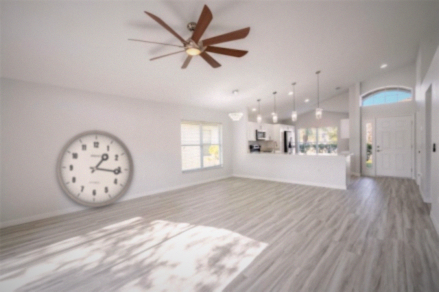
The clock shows 1.16
